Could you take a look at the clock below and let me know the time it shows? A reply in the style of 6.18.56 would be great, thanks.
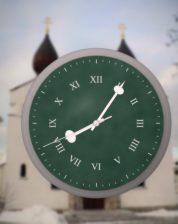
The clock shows 8.05.41
